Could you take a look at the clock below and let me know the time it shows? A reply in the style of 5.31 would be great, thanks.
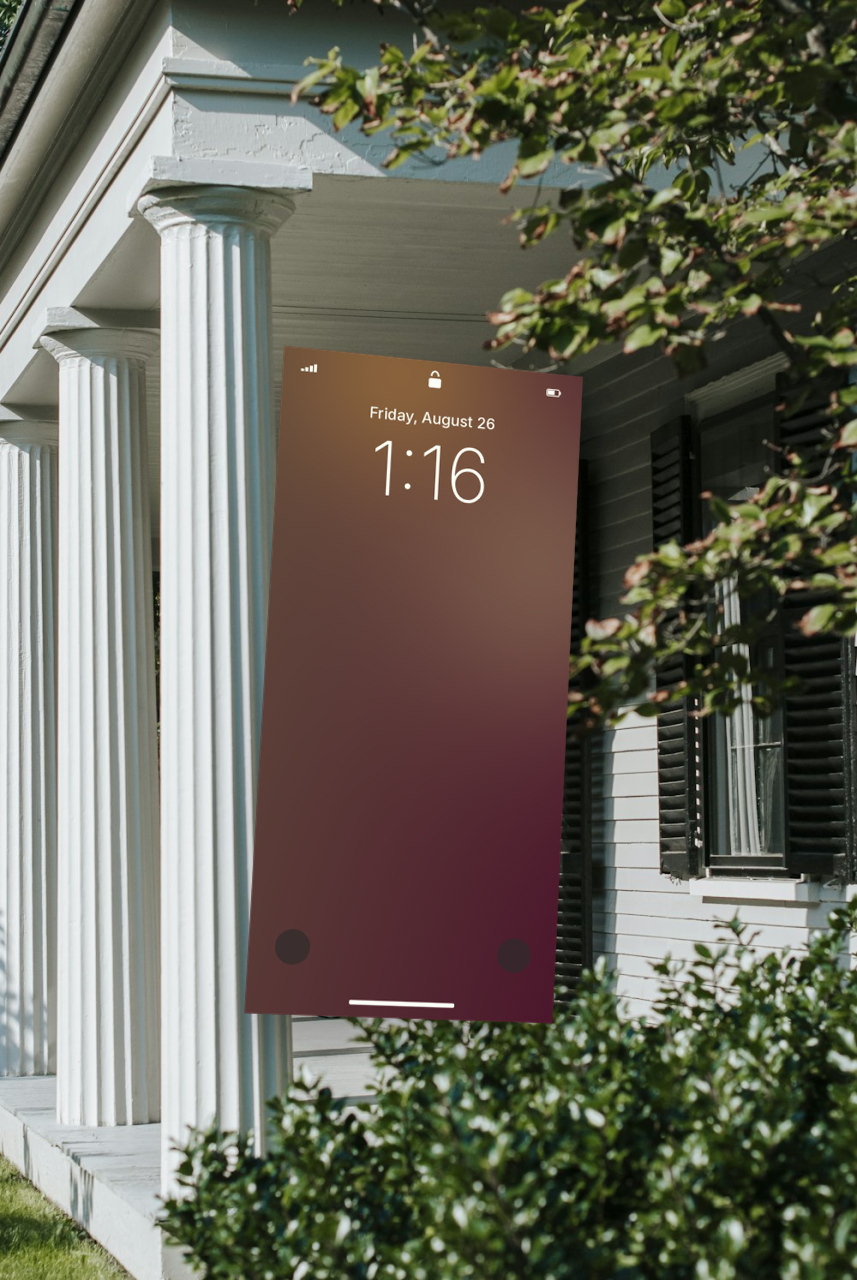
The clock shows 1.16
